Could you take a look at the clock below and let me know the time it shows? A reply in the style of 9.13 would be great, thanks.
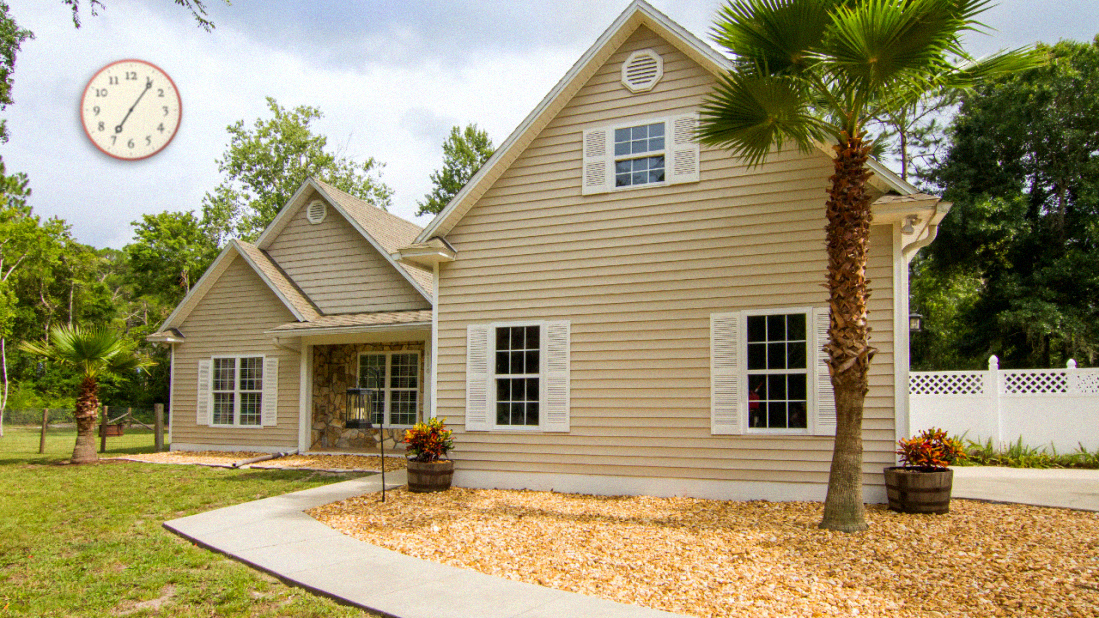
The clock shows 7.06
